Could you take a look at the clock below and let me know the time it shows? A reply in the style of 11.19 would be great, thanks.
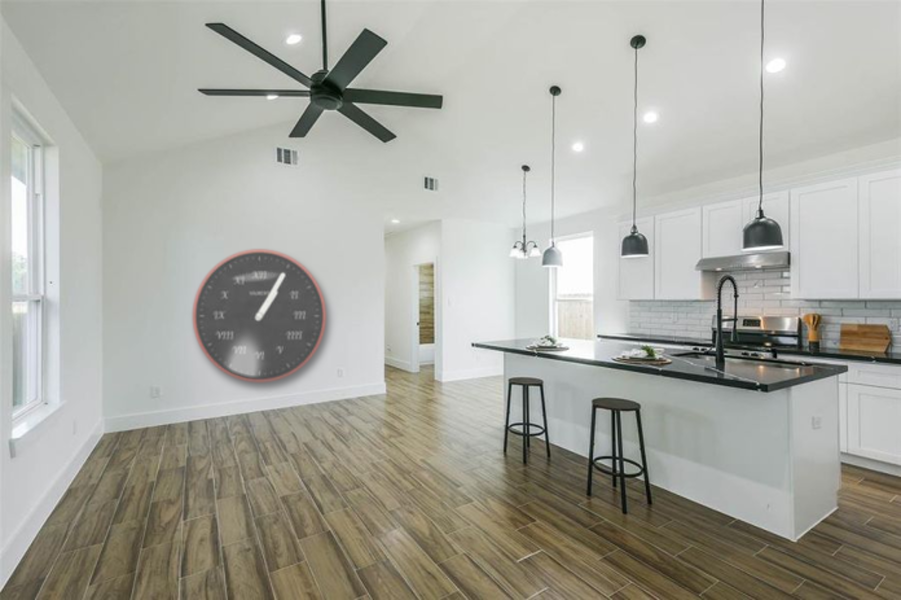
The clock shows 1.05
